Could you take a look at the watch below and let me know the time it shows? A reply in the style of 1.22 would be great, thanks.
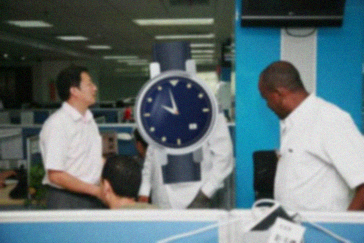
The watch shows 9.58
